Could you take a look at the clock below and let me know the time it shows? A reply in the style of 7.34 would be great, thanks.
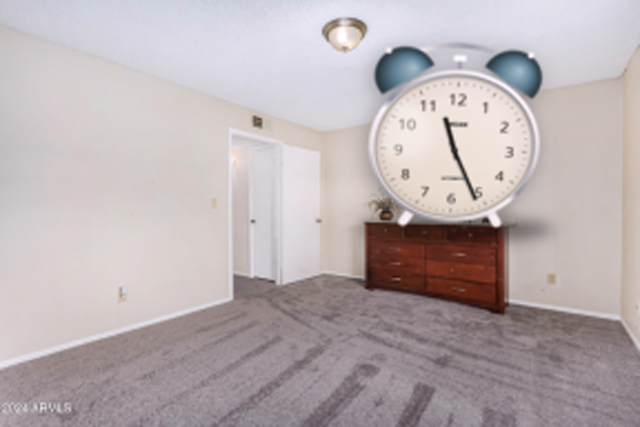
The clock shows 11.26
